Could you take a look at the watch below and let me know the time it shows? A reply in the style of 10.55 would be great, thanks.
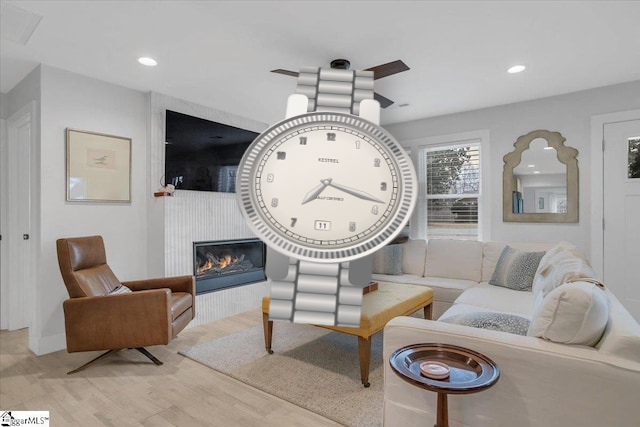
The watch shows 7.18
